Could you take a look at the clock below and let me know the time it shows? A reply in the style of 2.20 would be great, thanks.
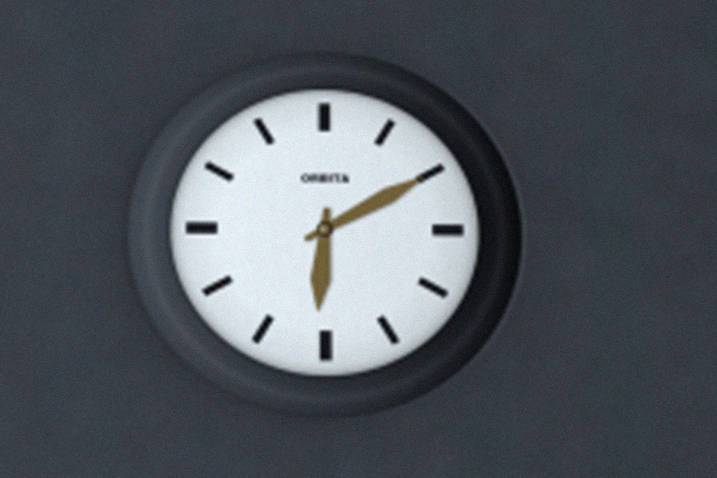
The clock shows 6.10
